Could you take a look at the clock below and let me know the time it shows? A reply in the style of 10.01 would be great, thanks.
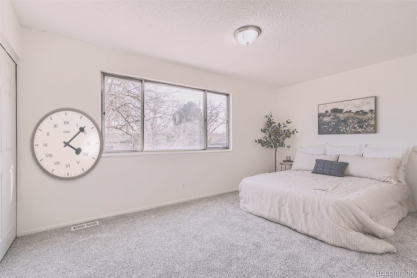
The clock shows 4.08
